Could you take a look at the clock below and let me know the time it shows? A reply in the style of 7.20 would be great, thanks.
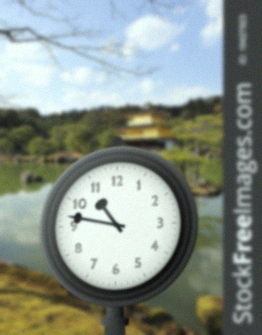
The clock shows 10.47
